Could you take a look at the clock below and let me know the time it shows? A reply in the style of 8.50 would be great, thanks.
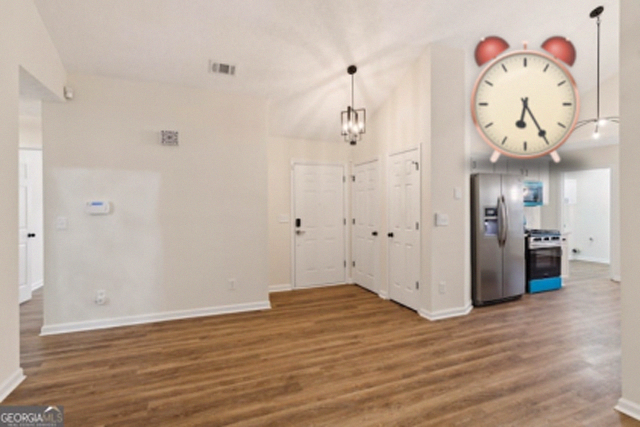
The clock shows 6.25
